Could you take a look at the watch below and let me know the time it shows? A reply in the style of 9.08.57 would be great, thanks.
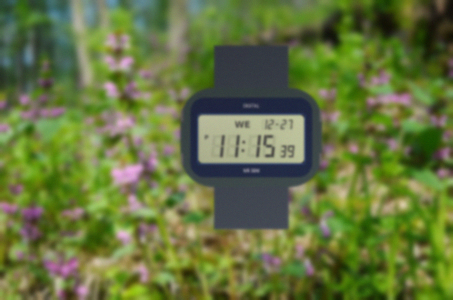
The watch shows 11.15.39
